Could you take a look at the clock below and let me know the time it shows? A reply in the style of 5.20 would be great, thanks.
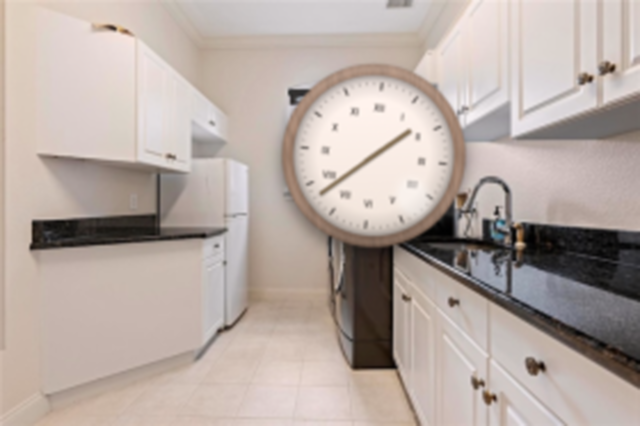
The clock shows 1.38
